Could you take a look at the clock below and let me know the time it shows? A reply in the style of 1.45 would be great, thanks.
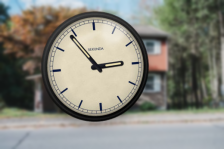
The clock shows 2.54
